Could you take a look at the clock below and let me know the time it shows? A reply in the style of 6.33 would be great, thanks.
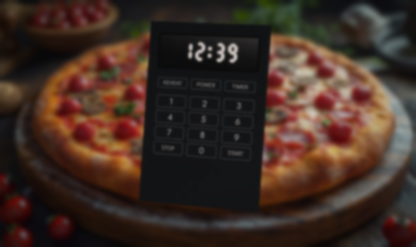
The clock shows 12.39
